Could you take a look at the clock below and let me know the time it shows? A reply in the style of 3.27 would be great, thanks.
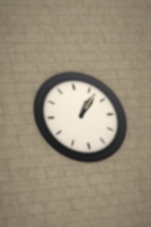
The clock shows 1.07
